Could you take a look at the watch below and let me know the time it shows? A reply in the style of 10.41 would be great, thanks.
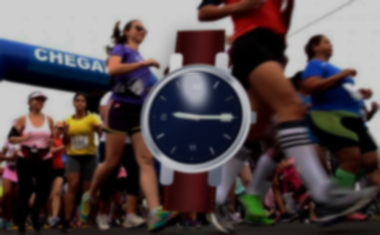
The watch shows 9.15
